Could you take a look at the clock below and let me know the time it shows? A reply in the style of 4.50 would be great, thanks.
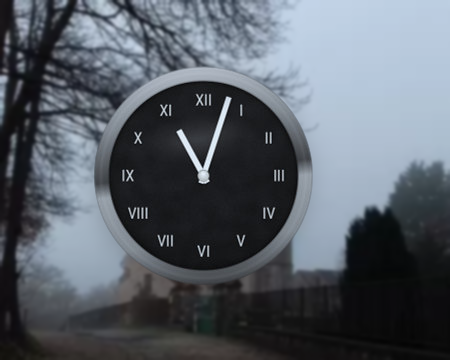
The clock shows 11.03
